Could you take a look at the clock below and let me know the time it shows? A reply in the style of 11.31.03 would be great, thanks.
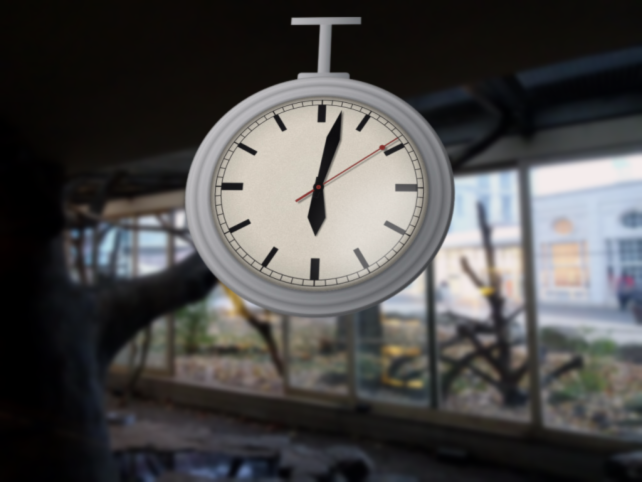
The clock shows 6.02.09
